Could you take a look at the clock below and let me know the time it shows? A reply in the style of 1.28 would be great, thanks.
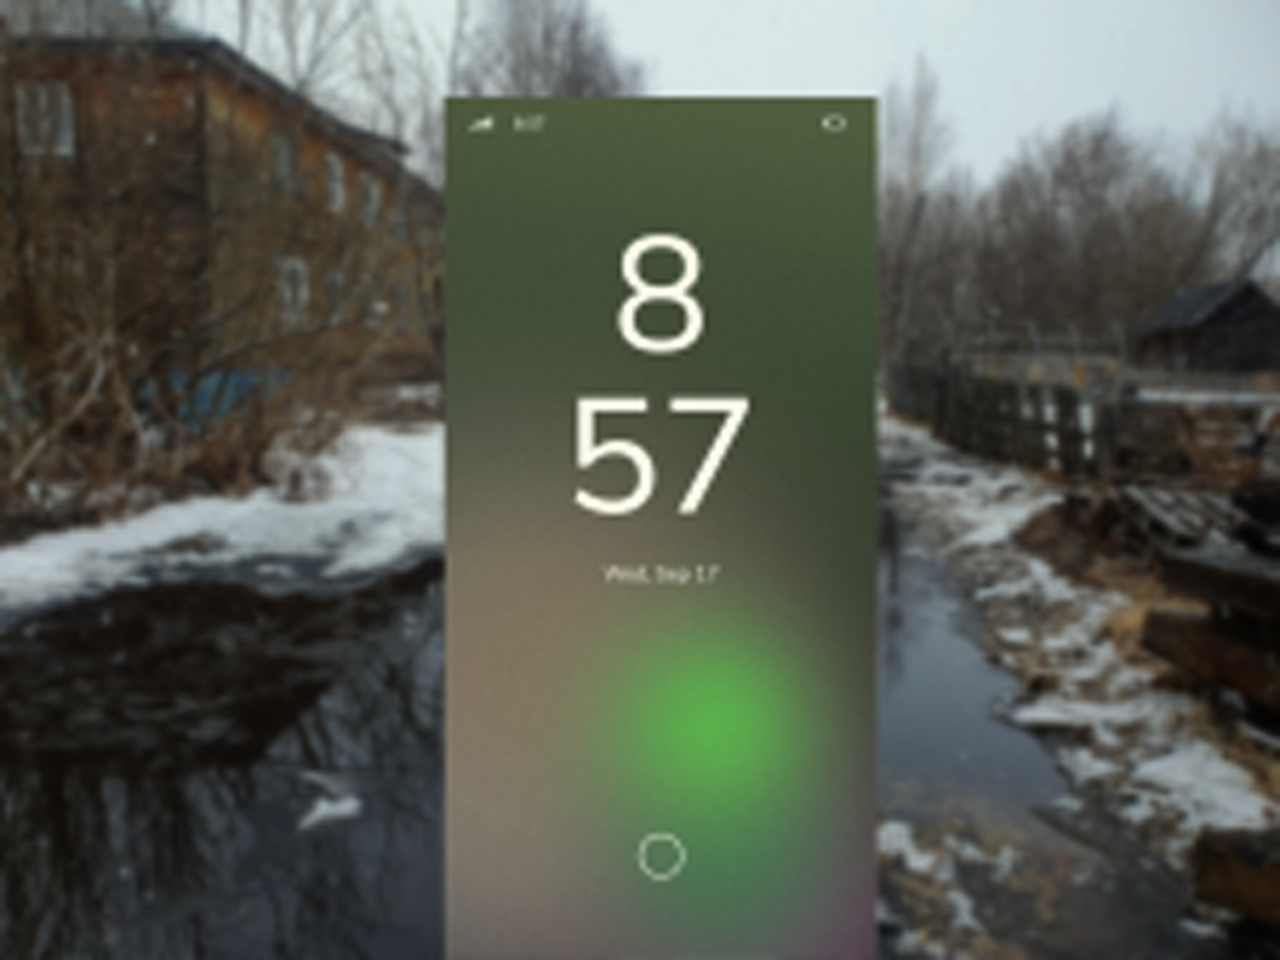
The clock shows 8.57
